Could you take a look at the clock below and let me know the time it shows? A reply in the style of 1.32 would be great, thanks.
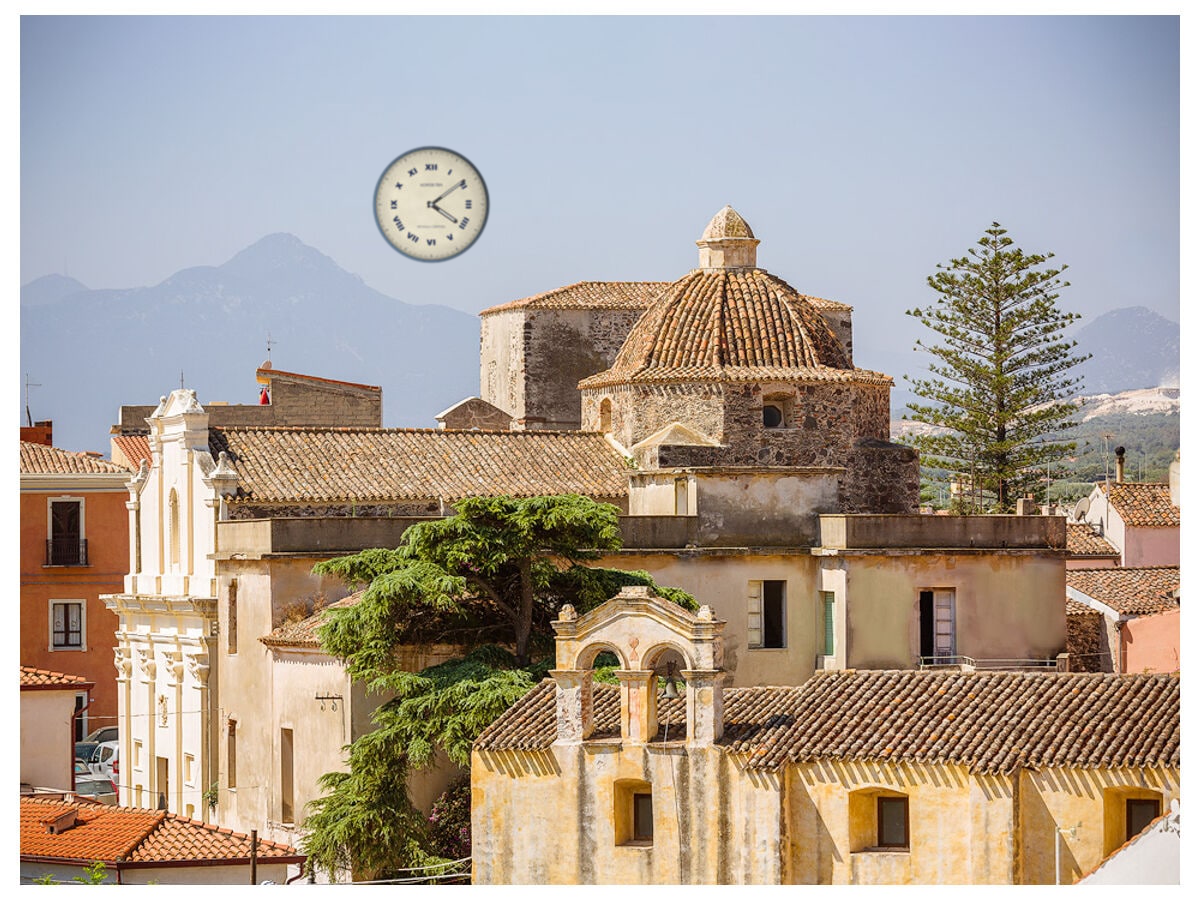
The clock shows 4.09
